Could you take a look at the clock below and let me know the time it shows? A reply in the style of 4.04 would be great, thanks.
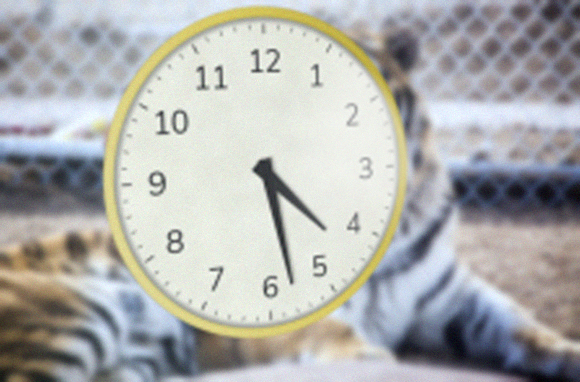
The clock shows 4.28
